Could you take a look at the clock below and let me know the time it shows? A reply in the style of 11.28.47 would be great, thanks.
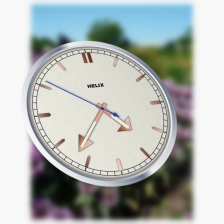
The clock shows 4.36.51
